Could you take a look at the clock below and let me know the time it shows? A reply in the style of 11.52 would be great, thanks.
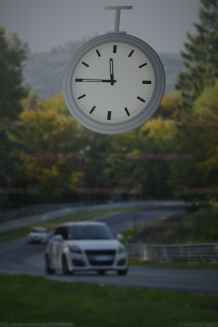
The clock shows 11.45
